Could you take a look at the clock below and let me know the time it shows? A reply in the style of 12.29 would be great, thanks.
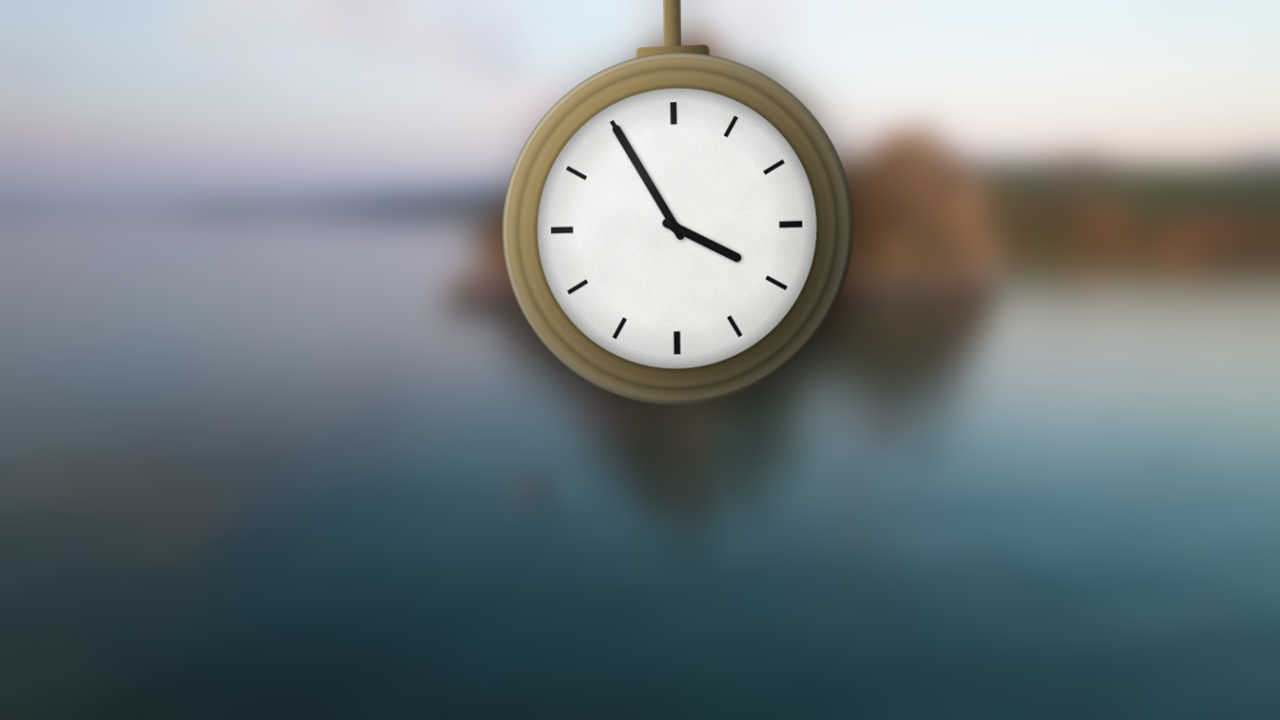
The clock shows 3.55
